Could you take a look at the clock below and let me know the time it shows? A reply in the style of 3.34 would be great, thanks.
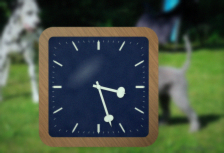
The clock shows 3.27
